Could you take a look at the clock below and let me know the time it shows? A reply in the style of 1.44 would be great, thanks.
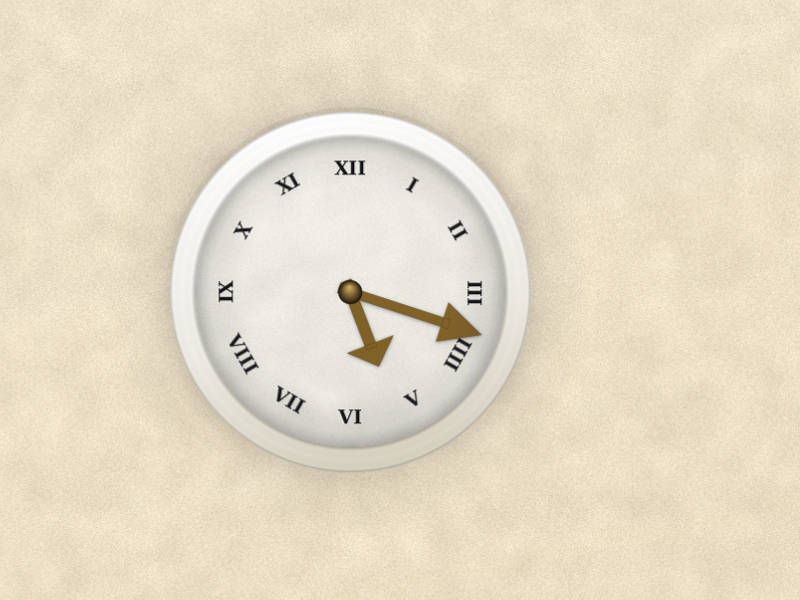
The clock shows 5.18
